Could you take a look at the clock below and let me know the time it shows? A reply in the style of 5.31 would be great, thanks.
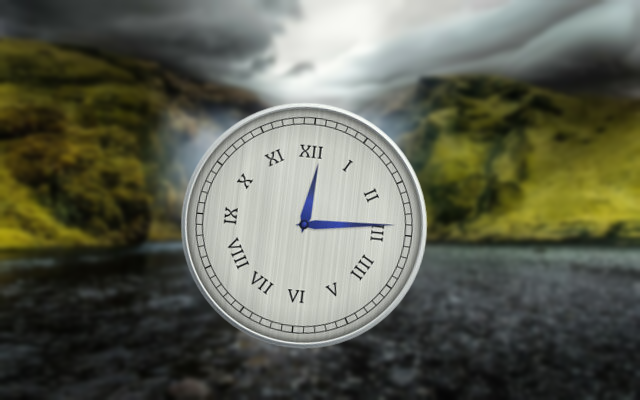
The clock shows 12.14
